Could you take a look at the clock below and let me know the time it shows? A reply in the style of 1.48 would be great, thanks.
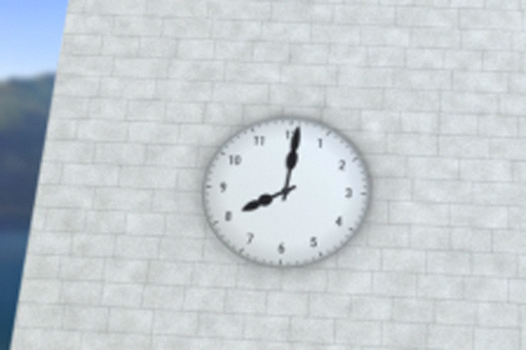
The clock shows 8.01
